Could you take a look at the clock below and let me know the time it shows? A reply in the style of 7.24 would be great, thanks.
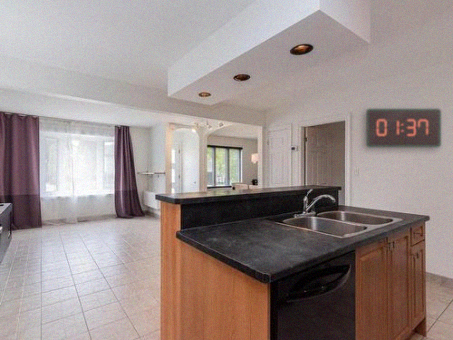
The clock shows 1.37
